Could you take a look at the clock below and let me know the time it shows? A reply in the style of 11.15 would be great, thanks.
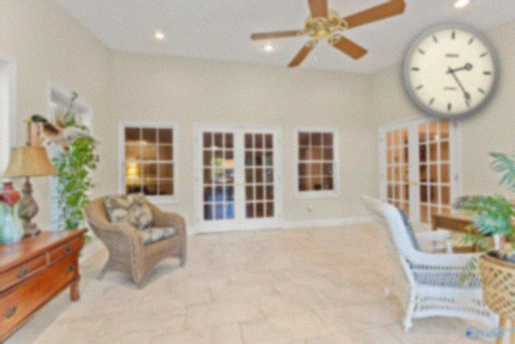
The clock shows 2.24
